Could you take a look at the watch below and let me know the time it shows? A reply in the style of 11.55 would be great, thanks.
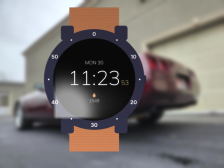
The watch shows 11.23
